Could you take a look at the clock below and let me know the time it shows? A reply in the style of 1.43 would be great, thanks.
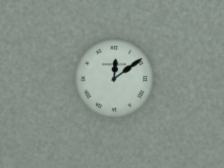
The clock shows 12.09
